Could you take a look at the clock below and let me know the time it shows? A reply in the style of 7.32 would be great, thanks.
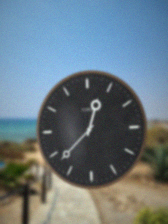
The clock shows 12.38
